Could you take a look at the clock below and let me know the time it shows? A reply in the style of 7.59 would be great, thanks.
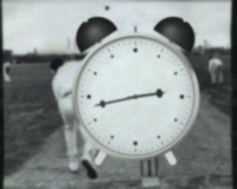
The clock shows 2.43
